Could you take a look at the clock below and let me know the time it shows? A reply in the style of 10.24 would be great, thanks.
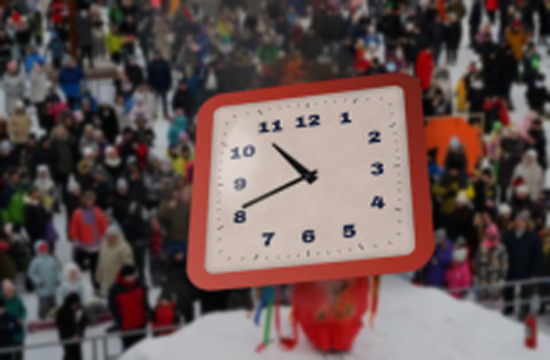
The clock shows 10.41
